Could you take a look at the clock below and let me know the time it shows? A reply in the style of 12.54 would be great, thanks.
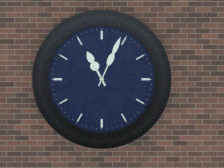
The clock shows 11.04
